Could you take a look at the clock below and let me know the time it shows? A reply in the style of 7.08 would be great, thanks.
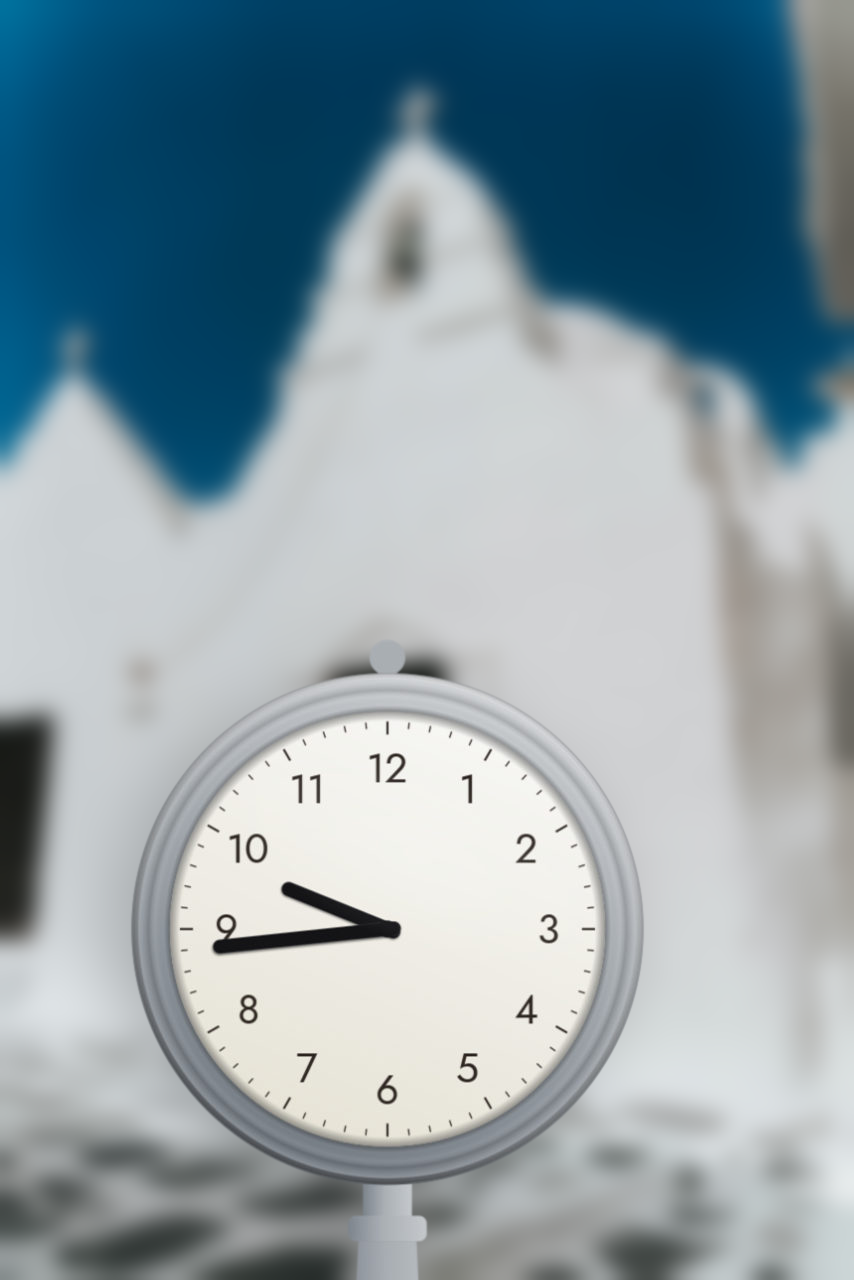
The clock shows 9.44
